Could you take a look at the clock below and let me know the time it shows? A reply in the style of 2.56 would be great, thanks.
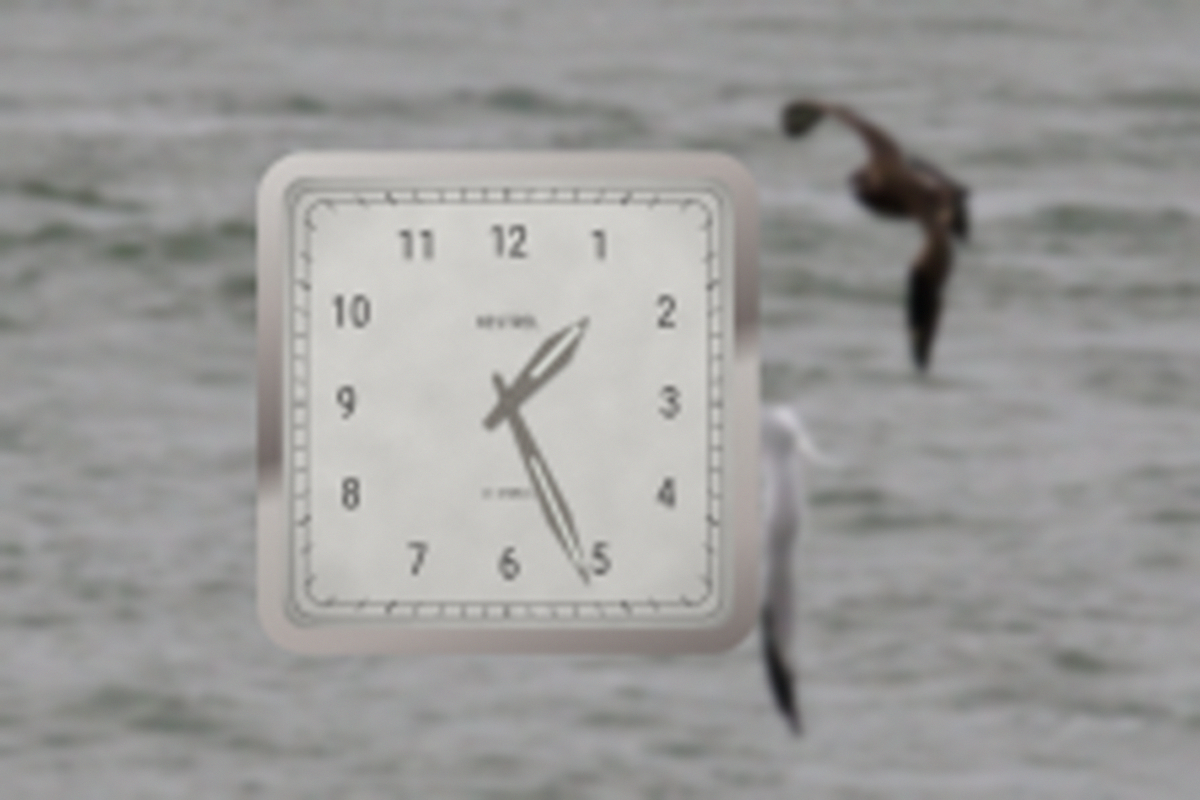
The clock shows 1.26
